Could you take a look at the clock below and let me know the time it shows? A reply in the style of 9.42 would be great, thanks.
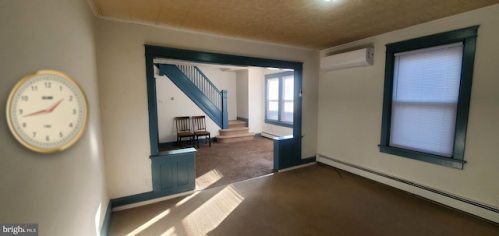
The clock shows 1.43
